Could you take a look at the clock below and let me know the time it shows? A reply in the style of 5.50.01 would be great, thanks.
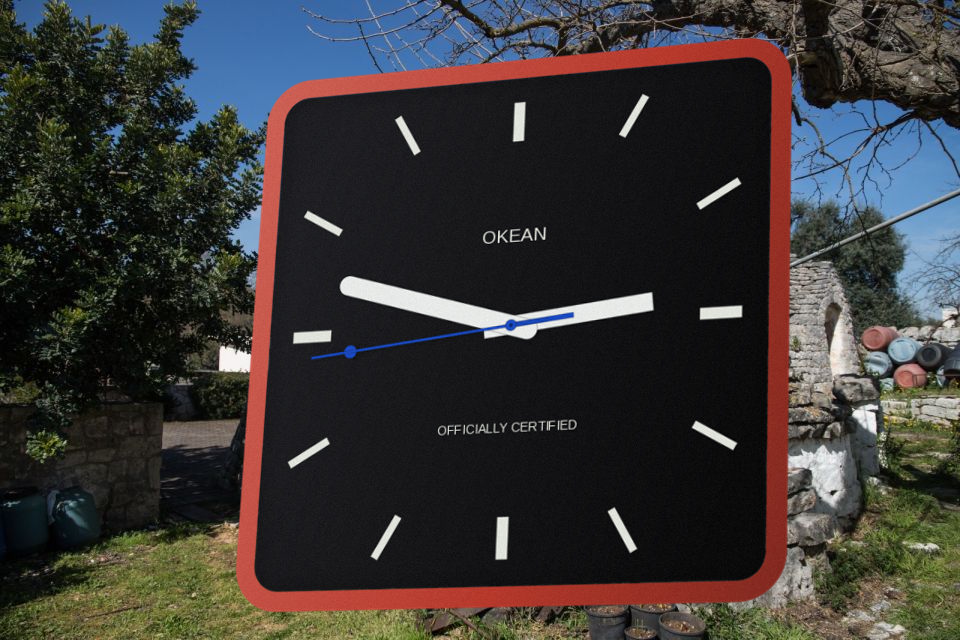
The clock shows 2.47.44
